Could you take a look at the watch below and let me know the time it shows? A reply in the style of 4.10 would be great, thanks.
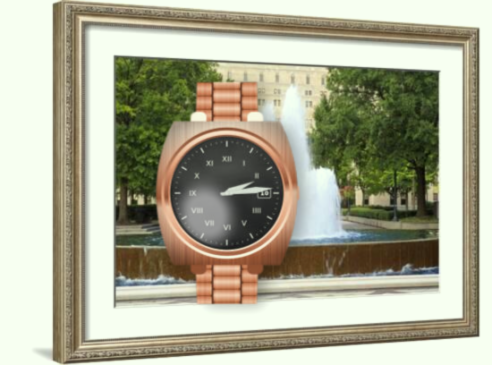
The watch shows 2.14
